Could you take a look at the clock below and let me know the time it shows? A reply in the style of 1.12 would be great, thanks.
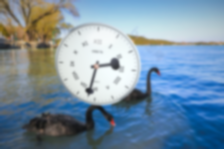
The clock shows 2.32
